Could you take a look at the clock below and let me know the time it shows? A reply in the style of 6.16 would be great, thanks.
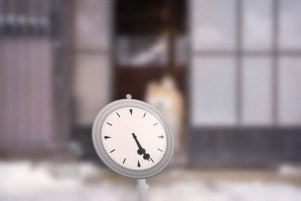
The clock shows 5.26
